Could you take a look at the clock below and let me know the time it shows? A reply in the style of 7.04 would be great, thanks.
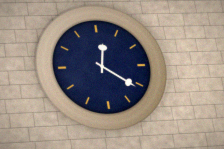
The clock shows 12.21
